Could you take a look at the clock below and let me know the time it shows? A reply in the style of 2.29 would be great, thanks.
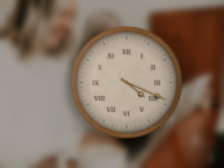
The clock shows 4.19
